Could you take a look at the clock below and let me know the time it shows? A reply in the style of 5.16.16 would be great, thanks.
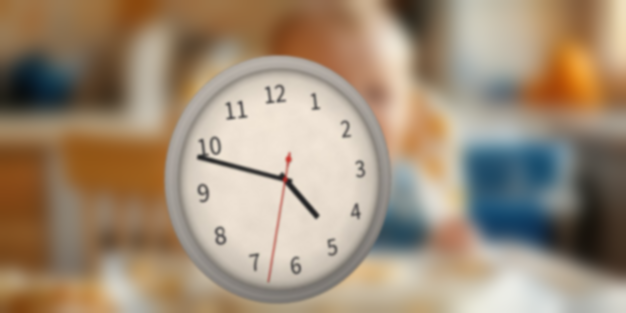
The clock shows 4.48.33
